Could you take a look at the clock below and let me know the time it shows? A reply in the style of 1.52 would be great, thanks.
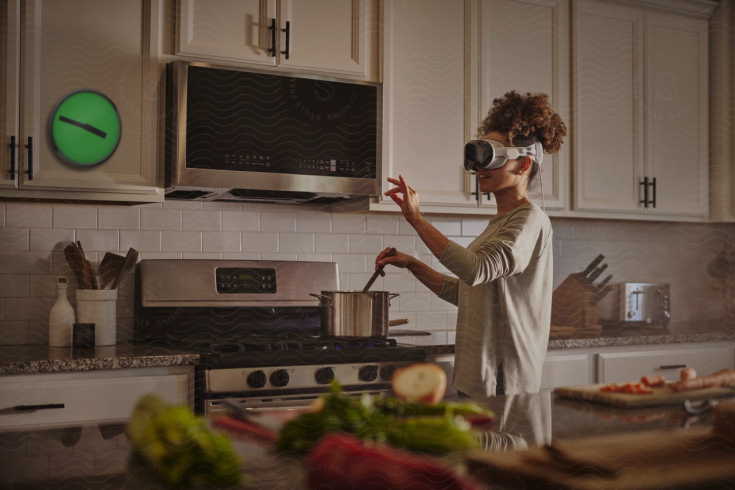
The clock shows 3.48
